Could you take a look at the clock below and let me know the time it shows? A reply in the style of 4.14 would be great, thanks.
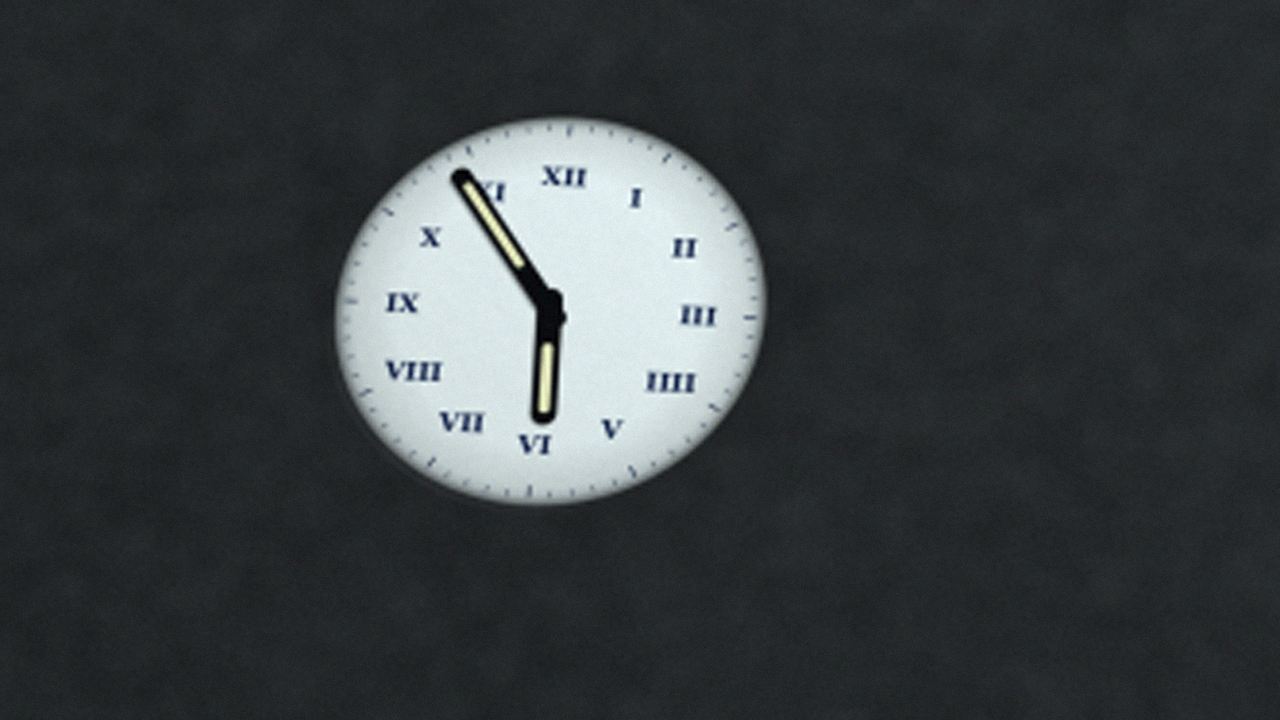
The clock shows 5.54
